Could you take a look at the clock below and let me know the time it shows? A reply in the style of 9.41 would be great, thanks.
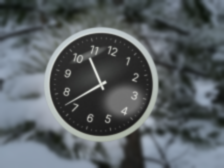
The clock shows 10.37
